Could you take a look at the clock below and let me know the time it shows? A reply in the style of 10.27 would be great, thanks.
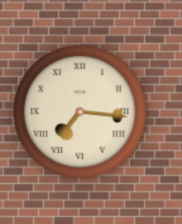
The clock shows 7.16
